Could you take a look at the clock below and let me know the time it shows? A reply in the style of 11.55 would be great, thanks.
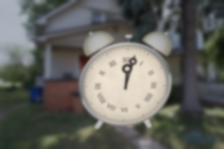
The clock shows 12.02
